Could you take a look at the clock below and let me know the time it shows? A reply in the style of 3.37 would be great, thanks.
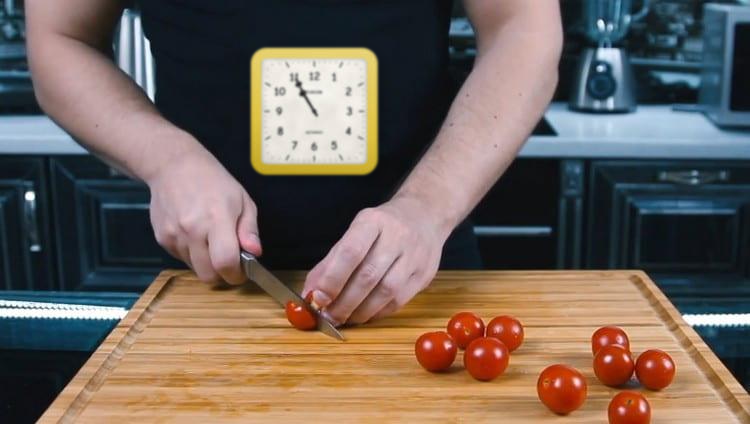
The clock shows 10.55
